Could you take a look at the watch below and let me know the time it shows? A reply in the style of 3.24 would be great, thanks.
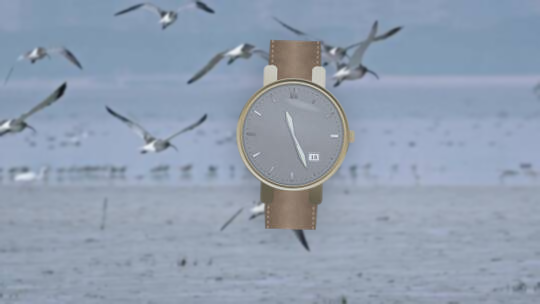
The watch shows 11.26
